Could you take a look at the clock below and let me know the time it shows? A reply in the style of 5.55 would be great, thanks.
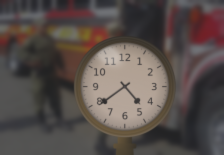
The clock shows 4.39
